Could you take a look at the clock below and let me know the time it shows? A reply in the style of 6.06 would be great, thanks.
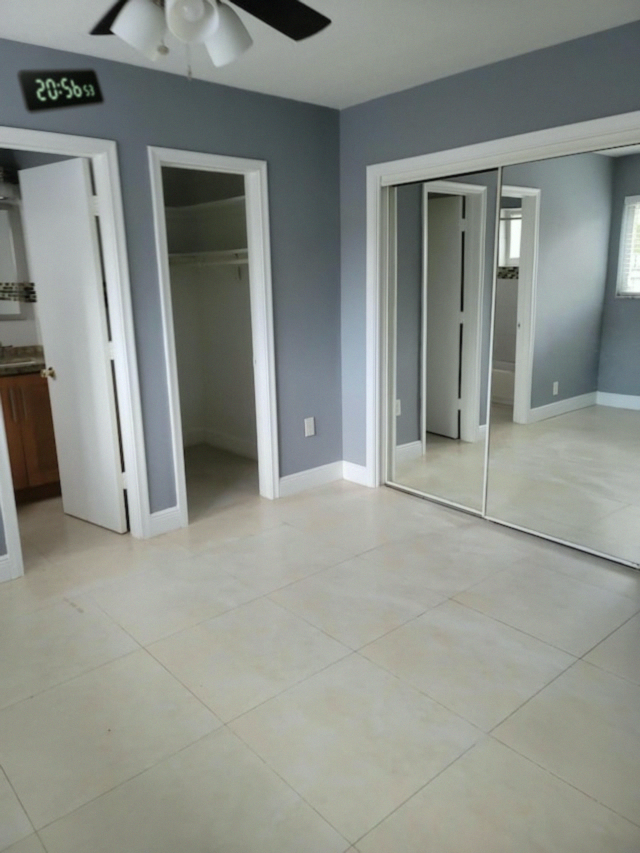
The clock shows 20.56
